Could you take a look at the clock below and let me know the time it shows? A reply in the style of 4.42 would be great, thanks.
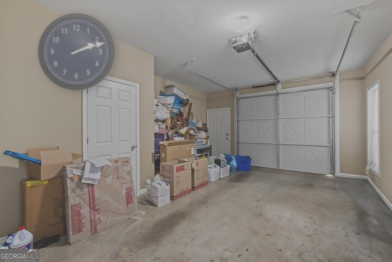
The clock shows 2.12
